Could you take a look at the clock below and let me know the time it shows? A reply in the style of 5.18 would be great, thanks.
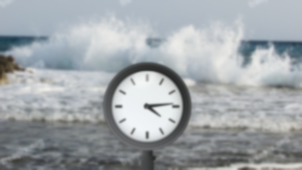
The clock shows 4.14
